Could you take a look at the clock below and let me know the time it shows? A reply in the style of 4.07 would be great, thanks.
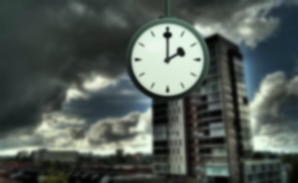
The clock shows 2.00
